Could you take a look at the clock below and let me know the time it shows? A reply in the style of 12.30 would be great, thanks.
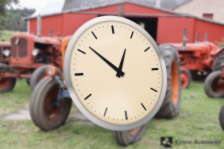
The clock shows 12.52
